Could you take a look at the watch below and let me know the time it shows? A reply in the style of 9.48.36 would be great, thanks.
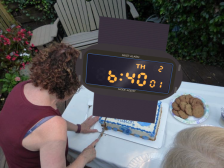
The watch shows 6.40.01
